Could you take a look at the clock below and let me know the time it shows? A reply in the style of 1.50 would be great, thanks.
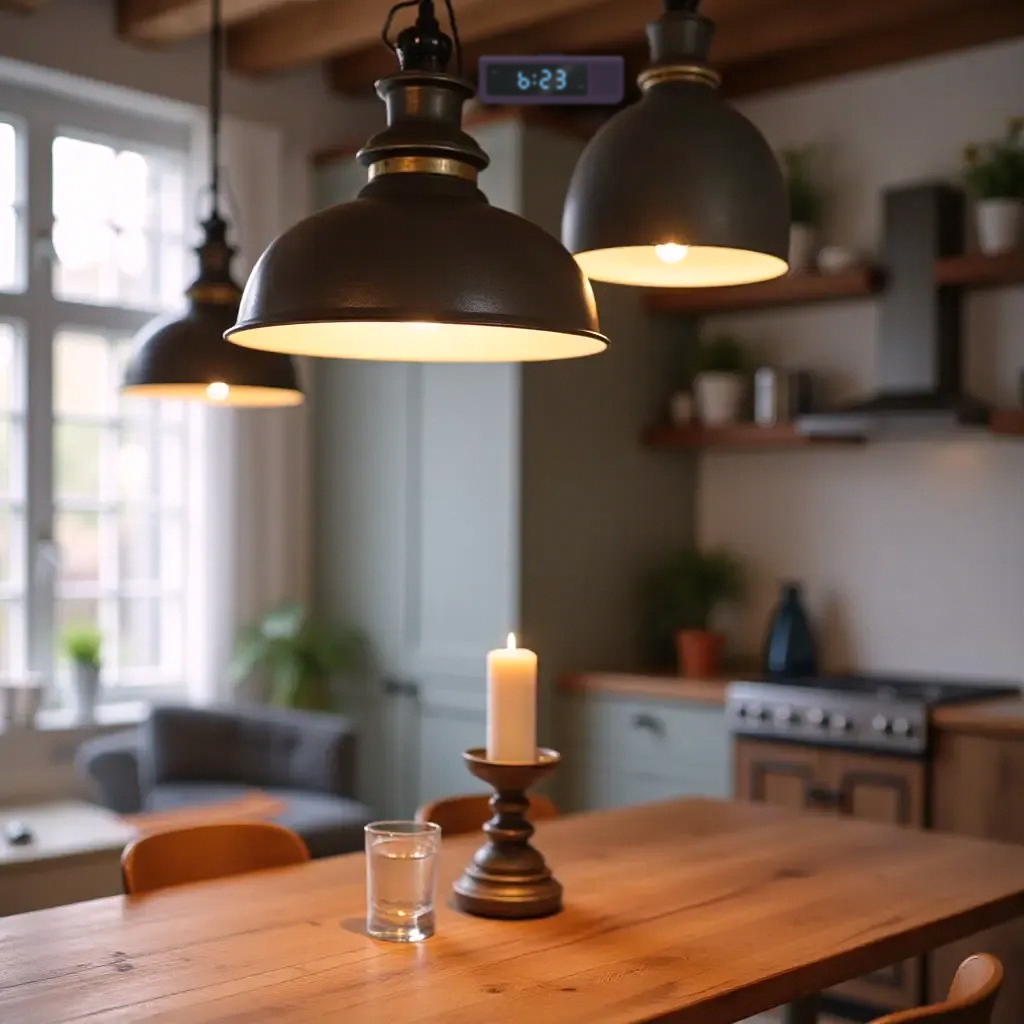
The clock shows 6.23
